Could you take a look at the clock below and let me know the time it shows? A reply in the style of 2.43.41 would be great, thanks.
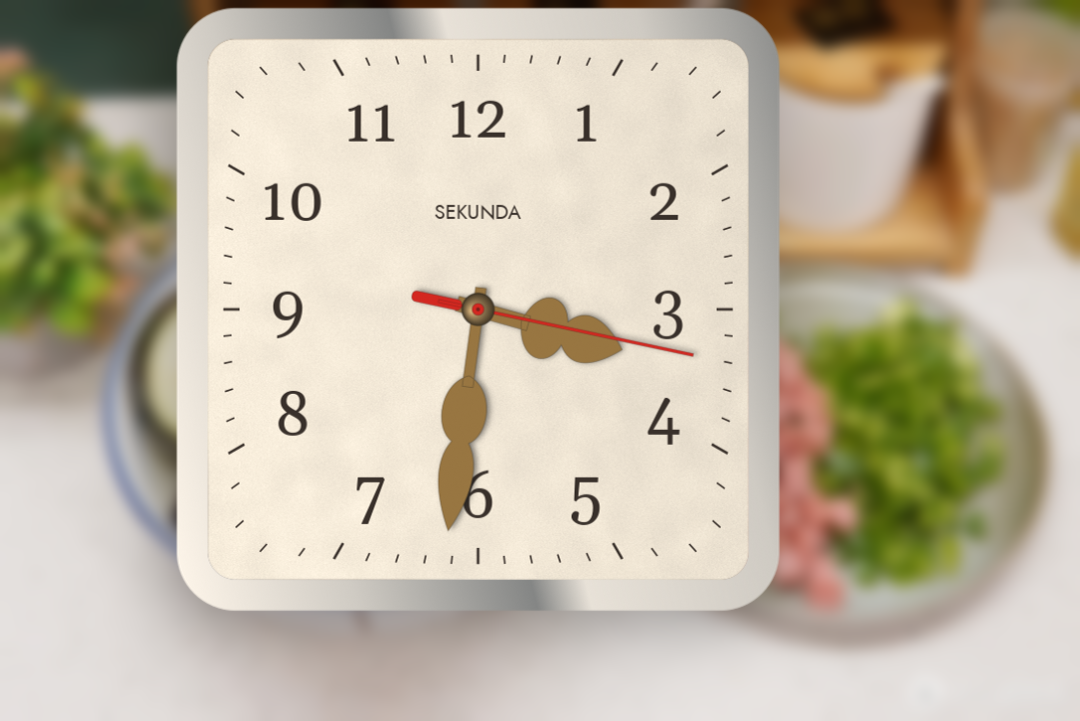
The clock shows 3.31.17
